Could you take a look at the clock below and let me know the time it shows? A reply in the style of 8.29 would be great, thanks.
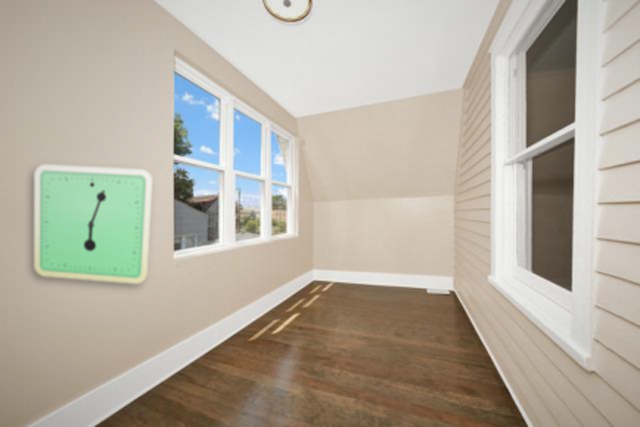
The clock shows 6.03
